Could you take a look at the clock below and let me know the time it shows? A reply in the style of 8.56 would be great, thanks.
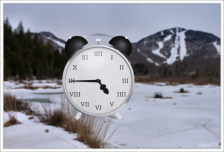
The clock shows 4.45
